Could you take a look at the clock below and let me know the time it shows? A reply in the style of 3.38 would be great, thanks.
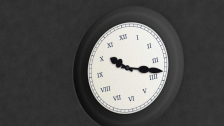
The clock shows 10.18
